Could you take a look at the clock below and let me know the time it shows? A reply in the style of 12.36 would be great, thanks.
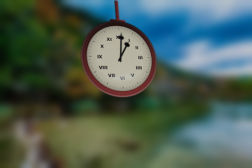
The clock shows 1.01
